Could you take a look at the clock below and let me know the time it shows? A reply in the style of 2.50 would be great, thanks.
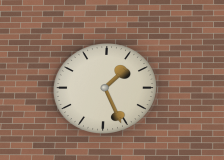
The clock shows 1.26
